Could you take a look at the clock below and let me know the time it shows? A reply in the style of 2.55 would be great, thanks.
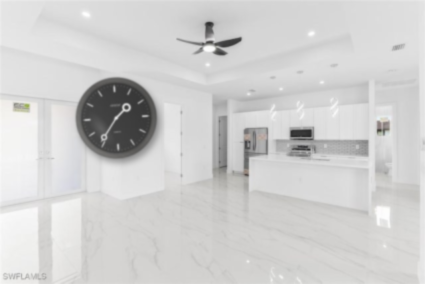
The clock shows 1.36
